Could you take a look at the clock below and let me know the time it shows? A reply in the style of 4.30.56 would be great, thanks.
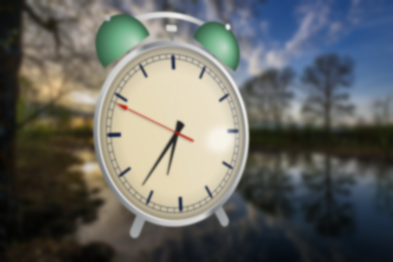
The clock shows 6.36.49
